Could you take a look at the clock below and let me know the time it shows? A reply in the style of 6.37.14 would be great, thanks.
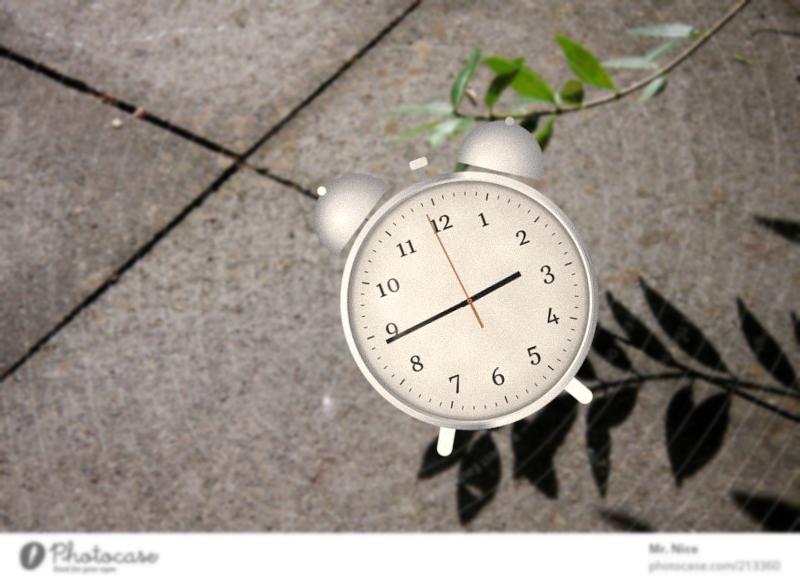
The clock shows 2.43.59
